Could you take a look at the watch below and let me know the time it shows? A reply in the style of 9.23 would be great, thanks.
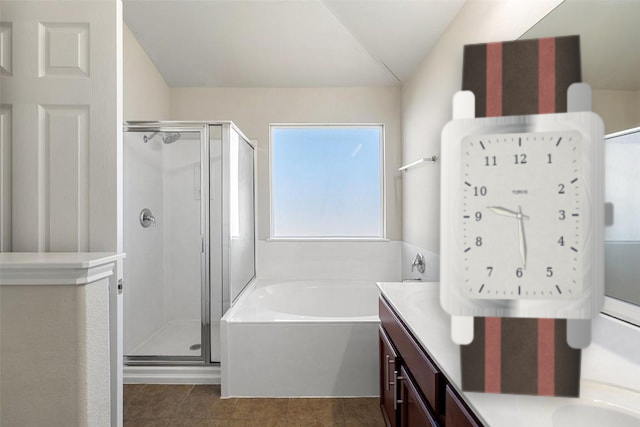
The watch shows 9.29
